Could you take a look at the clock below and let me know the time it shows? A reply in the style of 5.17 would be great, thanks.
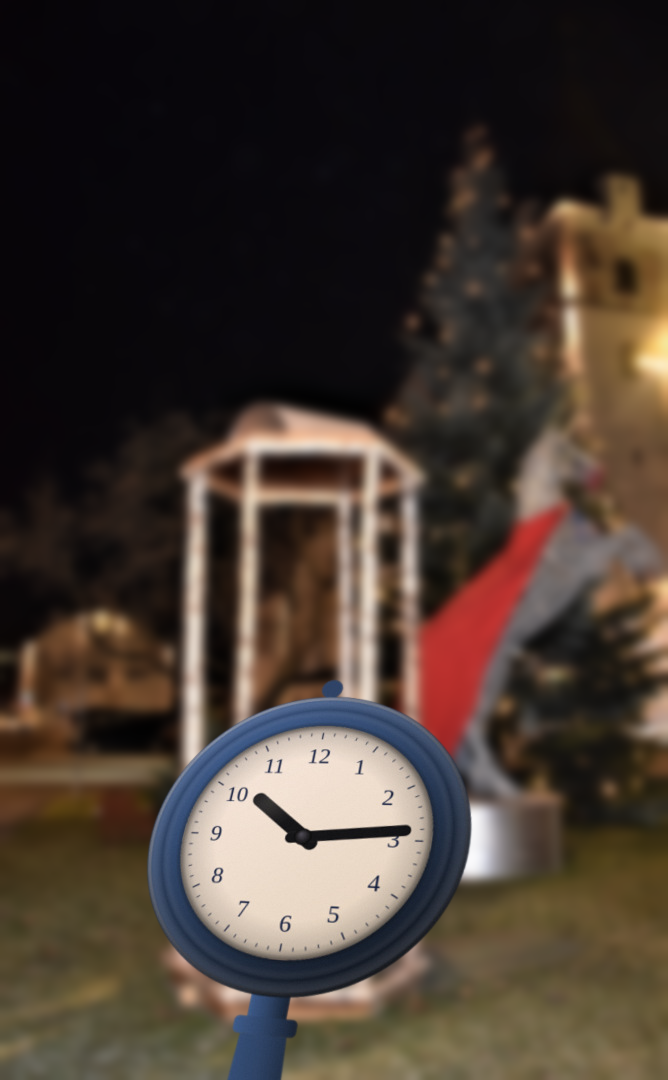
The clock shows 10.14
